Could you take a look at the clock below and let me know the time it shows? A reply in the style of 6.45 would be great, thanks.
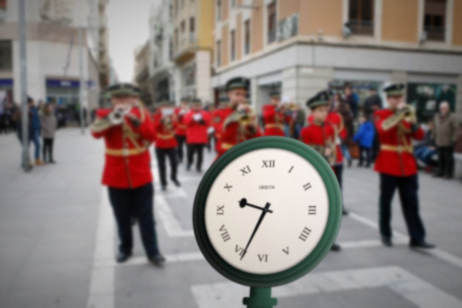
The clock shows 9.34
